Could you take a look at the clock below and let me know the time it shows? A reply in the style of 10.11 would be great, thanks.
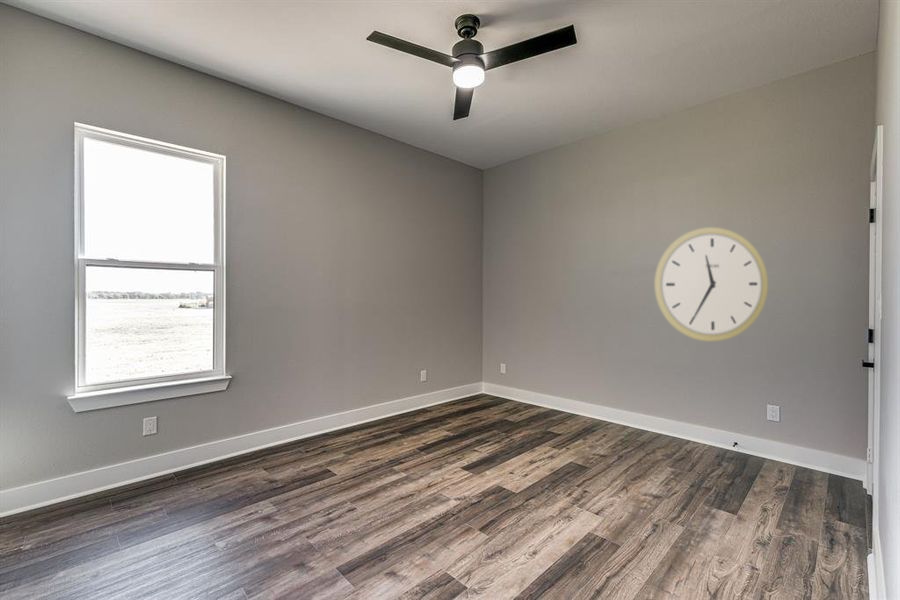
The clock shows 11.35
